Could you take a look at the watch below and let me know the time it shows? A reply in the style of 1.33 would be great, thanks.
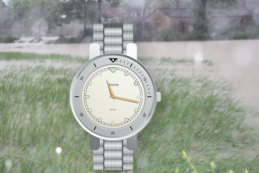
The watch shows 11.17
